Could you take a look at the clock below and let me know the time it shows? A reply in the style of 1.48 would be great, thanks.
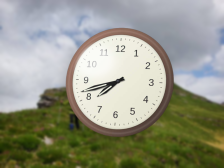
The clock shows 7.42
